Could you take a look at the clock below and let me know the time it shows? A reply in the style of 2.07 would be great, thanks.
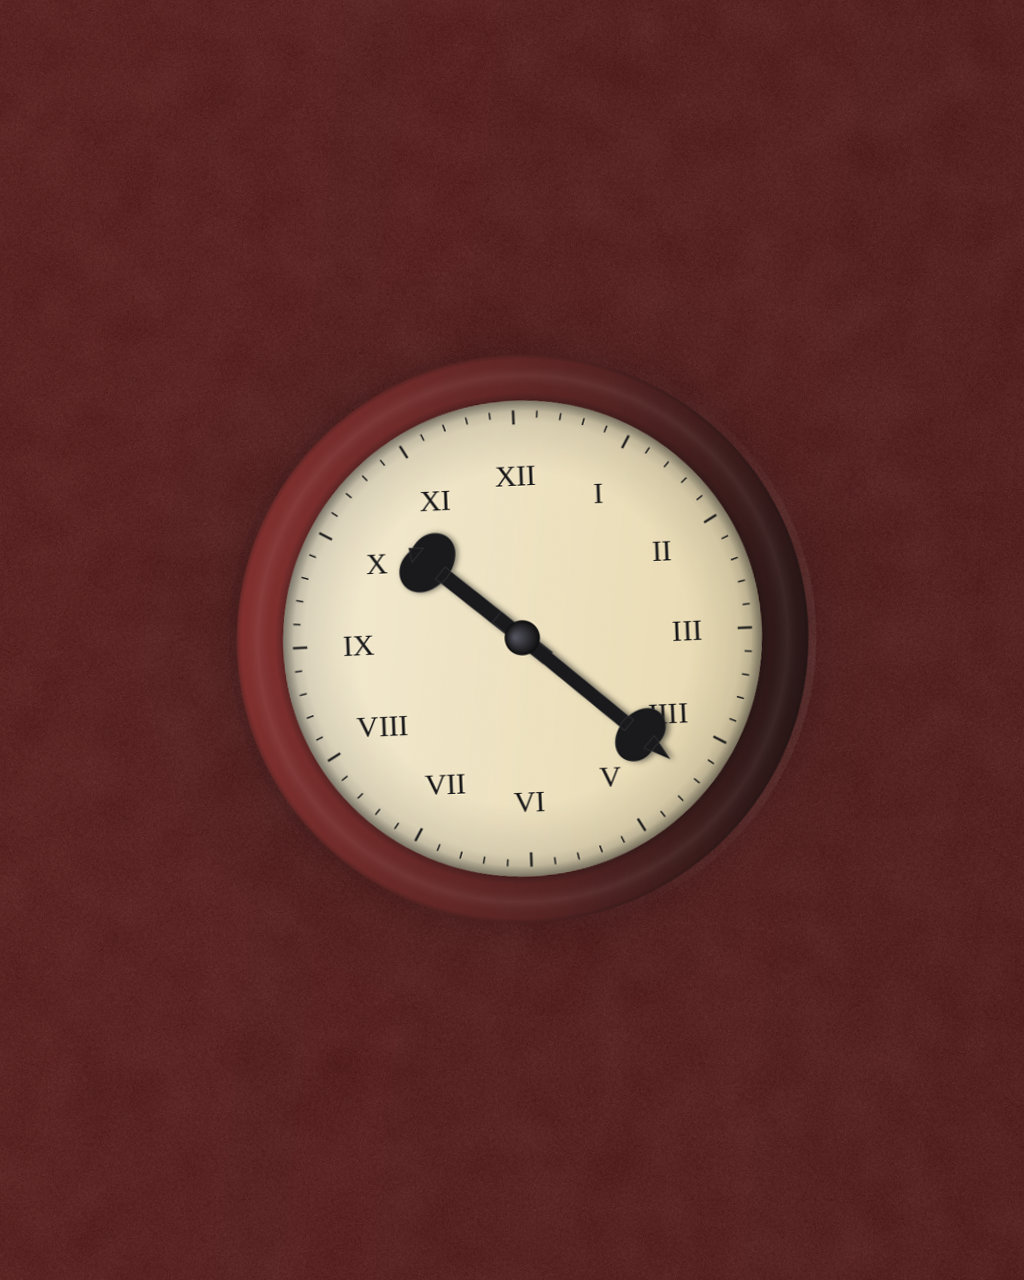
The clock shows 10.22
